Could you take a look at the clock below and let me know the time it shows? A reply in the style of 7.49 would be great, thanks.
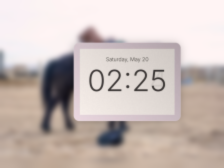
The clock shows 2.25
